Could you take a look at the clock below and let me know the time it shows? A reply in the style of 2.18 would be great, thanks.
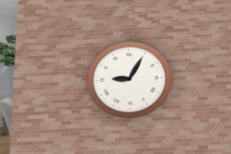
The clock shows 9.05
